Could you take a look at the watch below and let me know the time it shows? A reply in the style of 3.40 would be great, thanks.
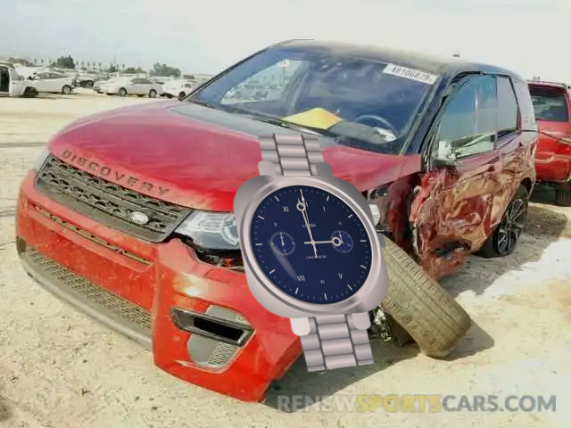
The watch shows 2.59
